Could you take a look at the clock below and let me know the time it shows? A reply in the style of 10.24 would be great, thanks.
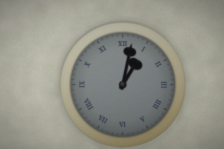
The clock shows 1.02
